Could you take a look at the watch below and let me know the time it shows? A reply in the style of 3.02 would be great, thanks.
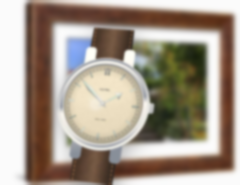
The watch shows 1.52
